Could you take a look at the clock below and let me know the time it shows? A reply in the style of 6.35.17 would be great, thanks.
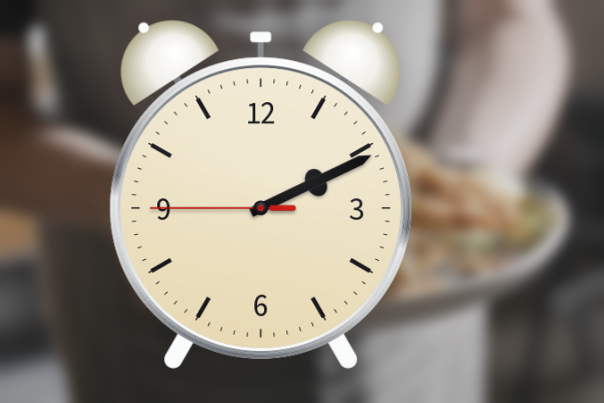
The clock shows 2.10.45
